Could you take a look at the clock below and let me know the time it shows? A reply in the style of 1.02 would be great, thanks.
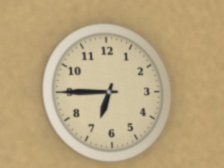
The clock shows 6.45
